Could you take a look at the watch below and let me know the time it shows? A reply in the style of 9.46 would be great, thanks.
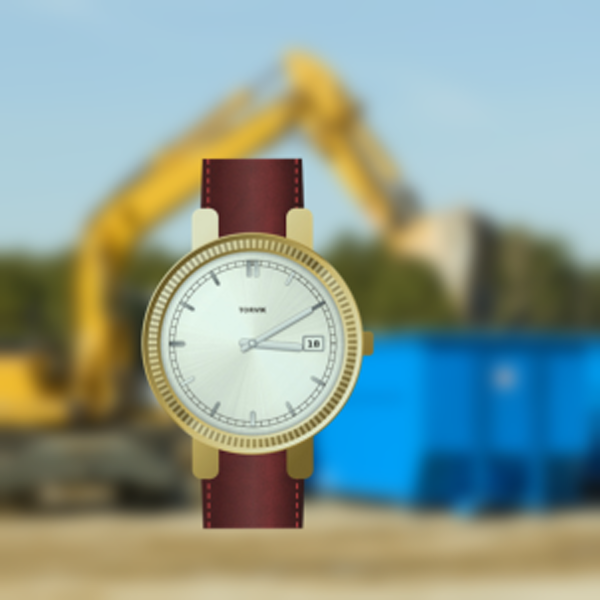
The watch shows 3.10
